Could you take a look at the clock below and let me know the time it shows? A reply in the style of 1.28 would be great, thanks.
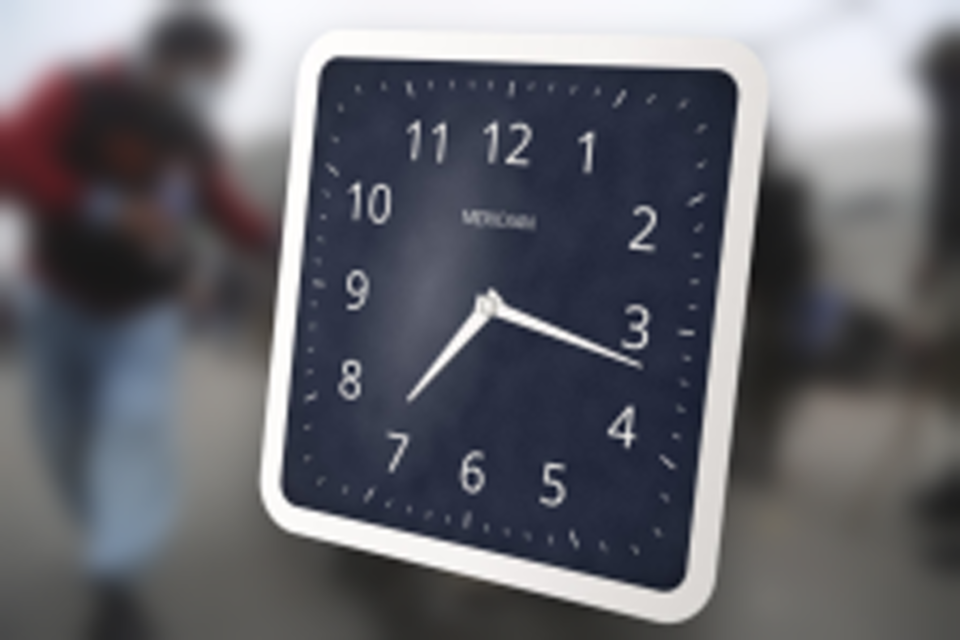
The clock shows 7.17
